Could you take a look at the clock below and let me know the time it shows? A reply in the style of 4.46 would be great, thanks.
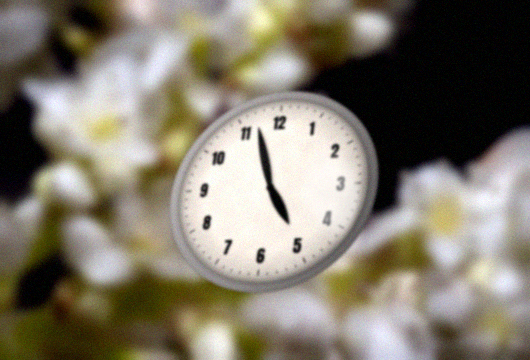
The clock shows 4.57
